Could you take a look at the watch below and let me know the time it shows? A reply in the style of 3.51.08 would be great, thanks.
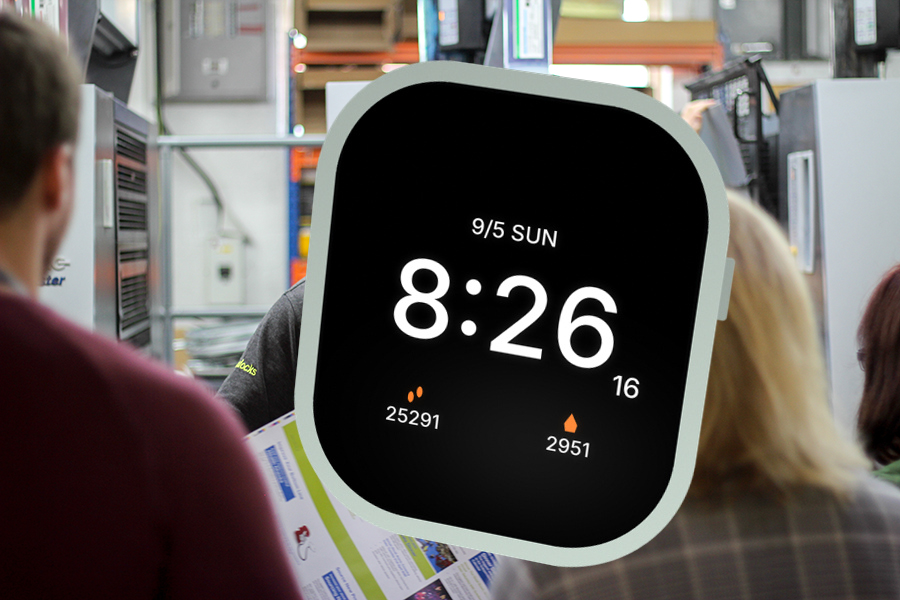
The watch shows 8.26.16
